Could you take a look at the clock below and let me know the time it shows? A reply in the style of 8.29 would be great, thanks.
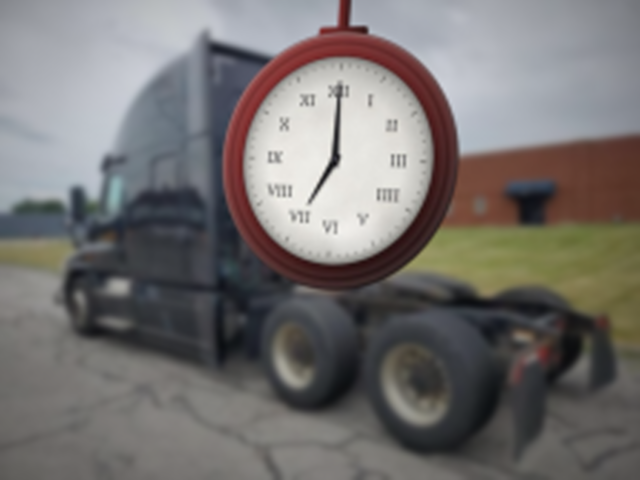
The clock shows 7.00
